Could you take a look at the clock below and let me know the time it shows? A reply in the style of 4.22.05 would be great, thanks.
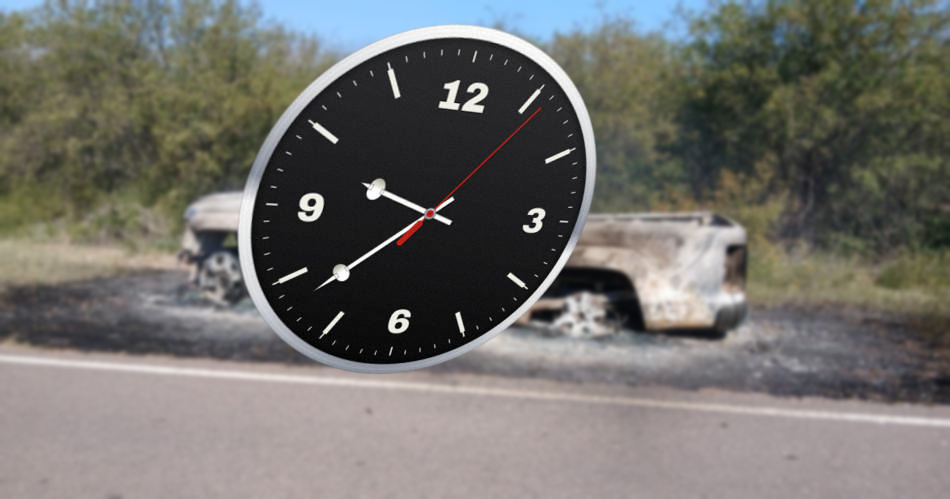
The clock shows 9.38.06
